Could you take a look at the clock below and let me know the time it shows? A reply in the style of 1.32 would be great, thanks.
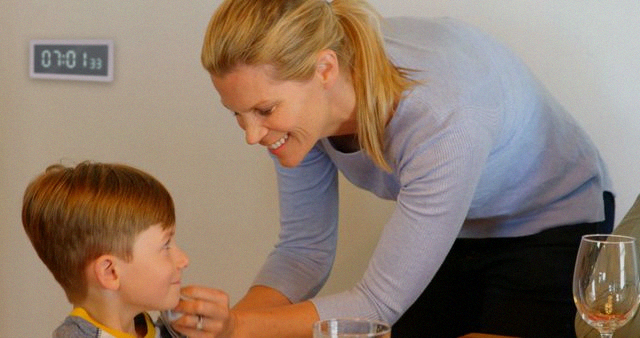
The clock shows 7.01
